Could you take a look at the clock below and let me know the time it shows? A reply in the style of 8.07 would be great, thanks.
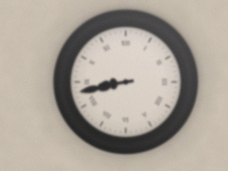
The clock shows 8.43
